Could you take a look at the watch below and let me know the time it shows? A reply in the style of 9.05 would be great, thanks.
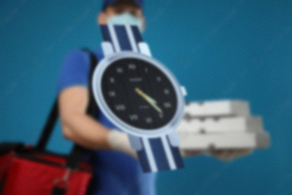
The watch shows 4.24
